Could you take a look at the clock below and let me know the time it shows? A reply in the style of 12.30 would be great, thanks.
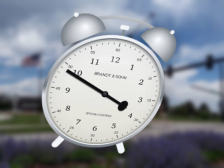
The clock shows 3.49
